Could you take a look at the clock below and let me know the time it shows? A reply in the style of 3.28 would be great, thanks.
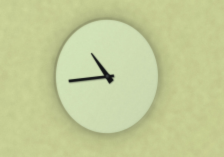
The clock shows 10.44
